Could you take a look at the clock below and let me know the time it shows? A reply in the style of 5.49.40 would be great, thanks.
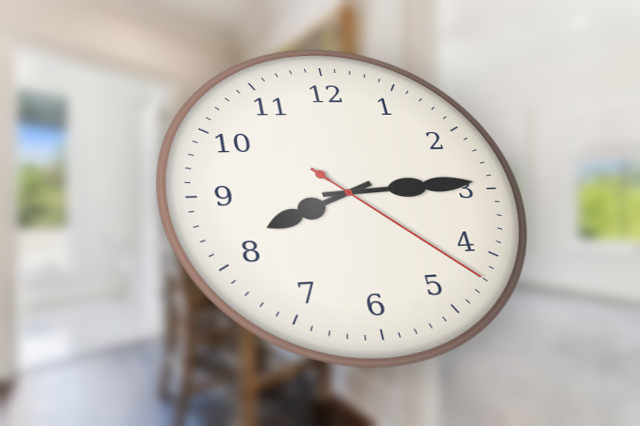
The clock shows 8.14.22
